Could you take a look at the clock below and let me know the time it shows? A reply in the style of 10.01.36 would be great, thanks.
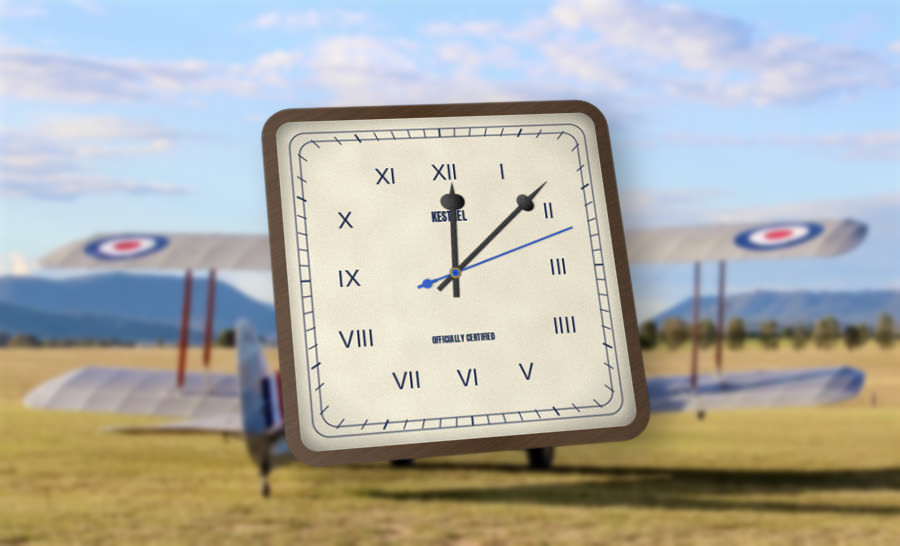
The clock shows 12.08.12
